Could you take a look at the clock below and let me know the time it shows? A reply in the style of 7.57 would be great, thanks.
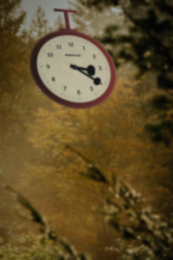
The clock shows 3.21
